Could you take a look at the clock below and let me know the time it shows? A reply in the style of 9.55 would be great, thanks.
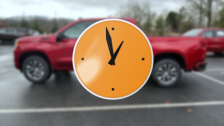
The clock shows 12.58
